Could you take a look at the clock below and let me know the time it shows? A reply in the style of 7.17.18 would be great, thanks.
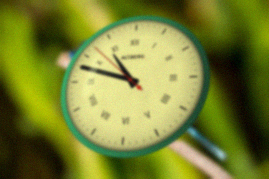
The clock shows 10.47.52
